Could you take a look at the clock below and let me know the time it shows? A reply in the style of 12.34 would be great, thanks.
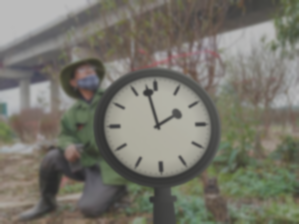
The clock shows 1.58
